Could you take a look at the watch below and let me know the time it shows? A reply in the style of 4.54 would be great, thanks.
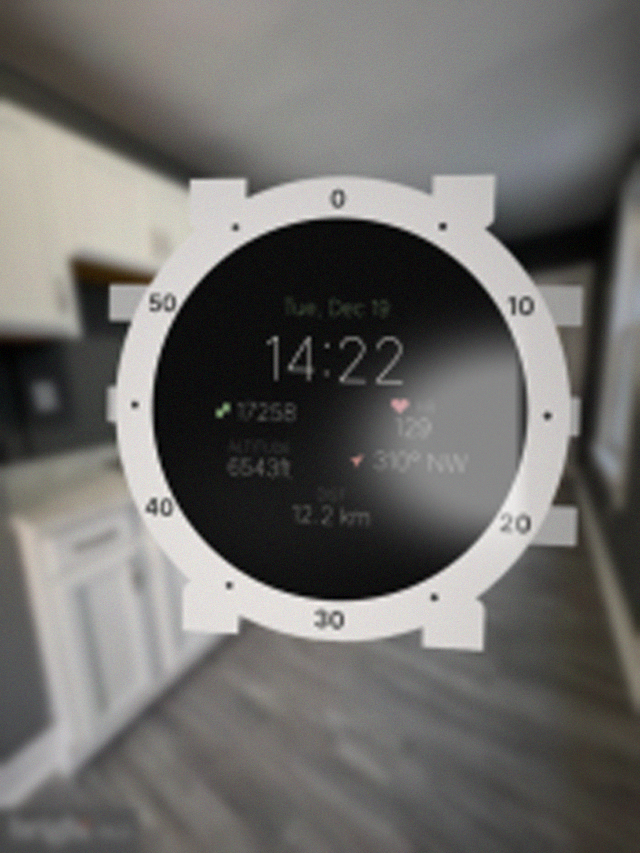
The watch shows 14.22
